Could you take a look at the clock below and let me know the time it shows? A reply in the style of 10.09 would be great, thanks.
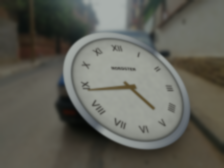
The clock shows 4.44
